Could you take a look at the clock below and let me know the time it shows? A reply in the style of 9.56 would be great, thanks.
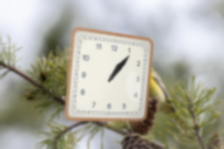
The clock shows 1.06
